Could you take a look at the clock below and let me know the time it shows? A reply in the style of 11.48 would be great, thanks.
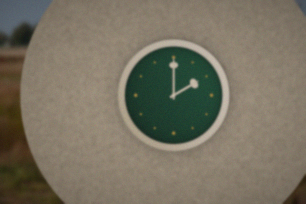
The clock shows 2.00
